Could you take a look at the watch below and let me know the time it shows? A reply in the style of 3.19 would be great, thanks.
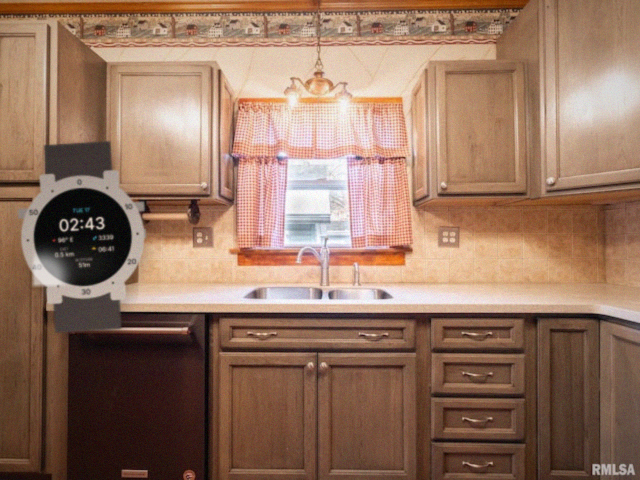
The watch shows 2.43
